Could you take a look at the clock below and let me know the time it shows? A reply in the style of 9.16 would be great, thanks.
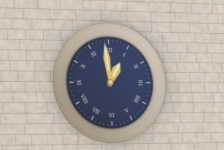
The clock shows 12.59
